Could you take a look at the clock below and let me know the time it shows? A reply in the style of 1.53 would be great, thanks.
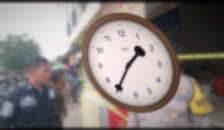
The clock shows 1.36
